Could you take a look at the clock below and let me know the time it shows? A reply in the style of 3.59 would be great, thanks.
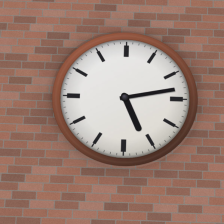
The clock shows 5.13
